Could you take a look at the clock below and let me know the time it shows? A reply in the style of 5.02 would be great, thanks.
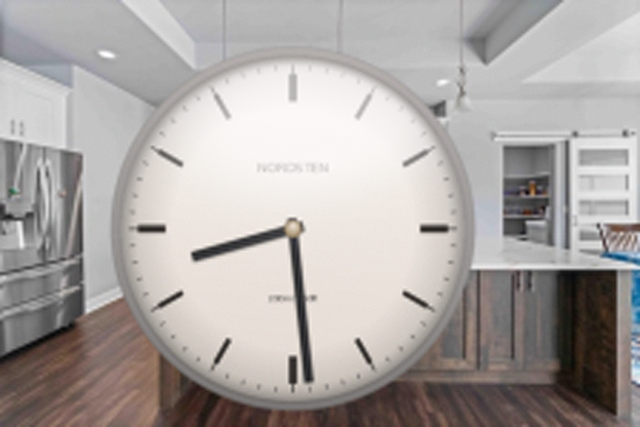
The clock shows 8.29
